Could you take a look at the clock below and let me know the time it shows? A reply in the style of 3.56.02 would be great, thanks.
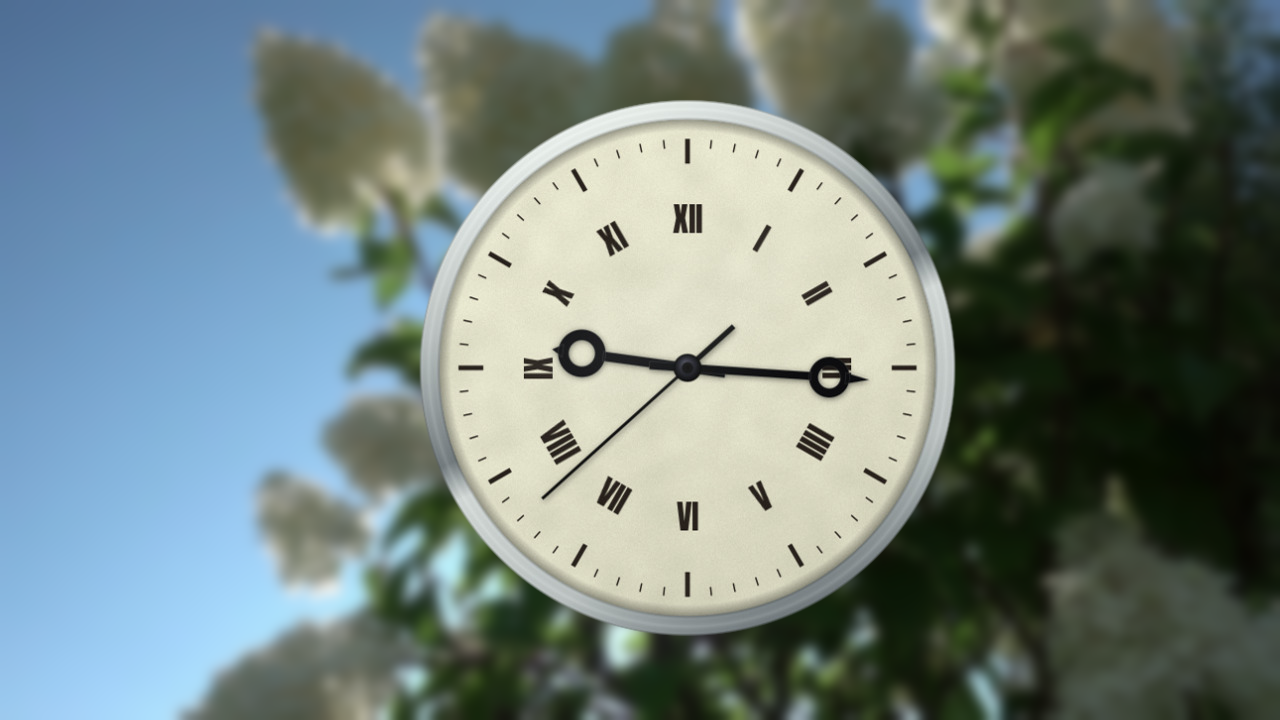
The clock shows 9.15.38
